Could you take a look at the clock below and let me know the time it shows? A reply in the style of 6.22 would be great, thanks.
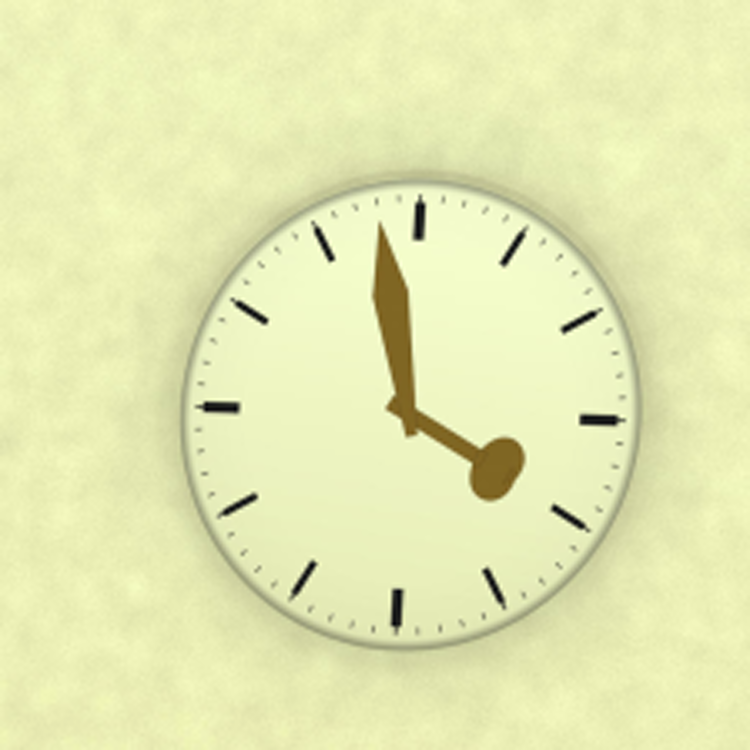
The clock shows 3.58
